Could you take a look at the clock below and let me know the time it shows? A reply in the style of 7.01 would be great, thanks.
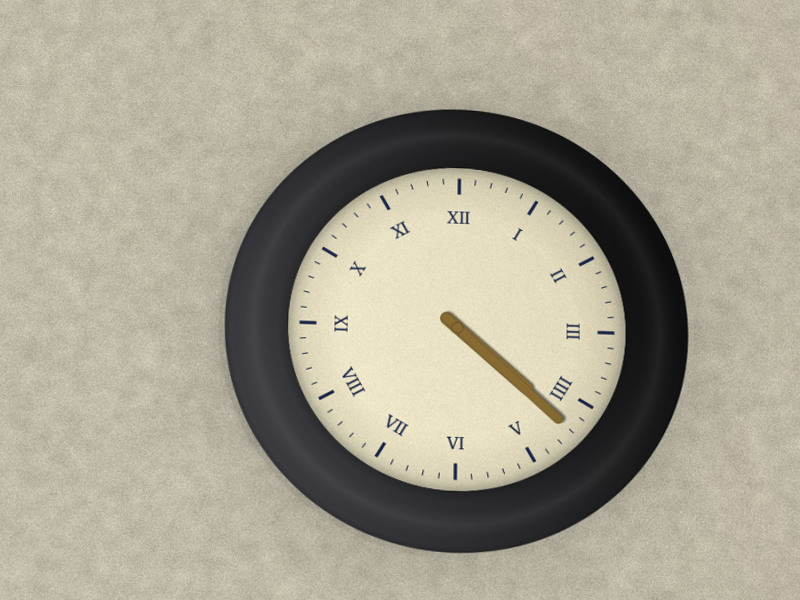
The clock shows 4.22
